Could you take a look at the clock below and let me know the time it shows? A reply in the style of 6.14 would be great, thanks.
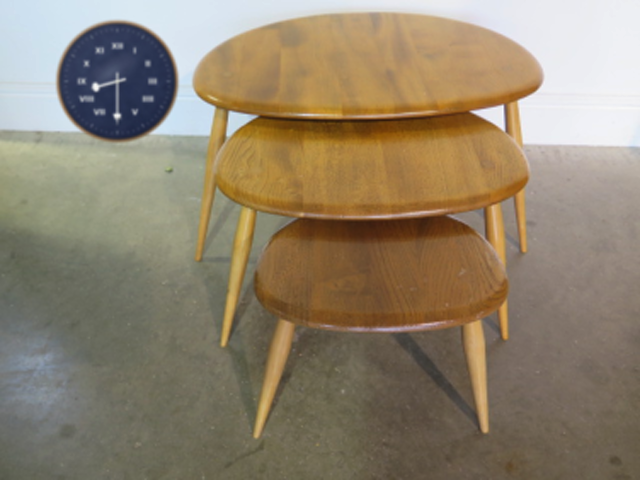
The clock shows 8.30
